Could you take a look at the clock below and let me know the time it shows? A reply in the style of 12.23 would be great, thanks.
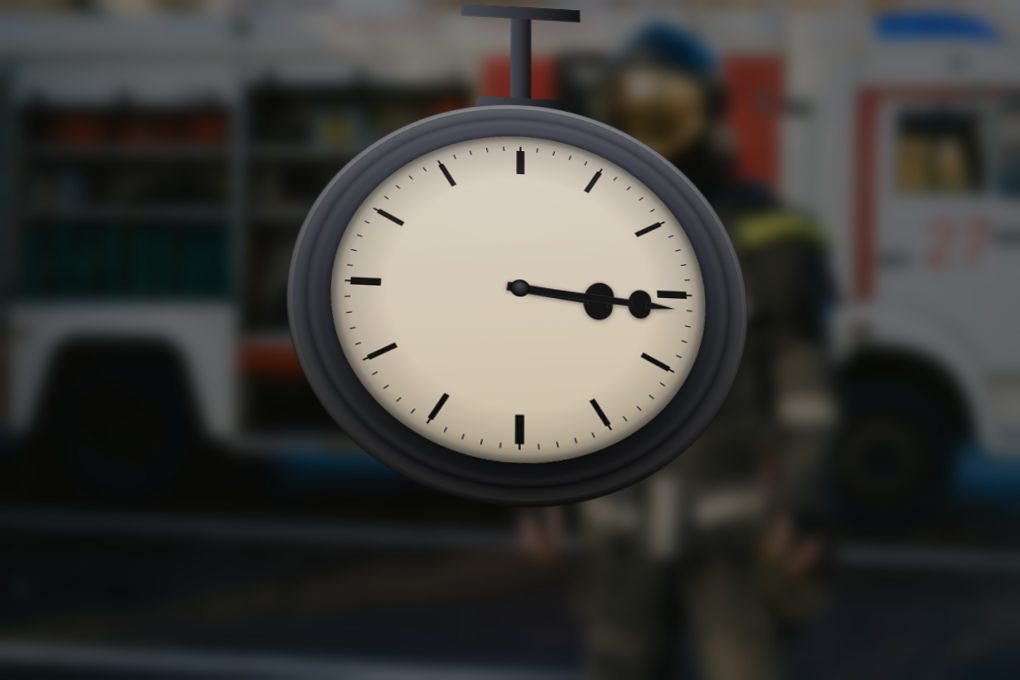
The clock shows 3.16
